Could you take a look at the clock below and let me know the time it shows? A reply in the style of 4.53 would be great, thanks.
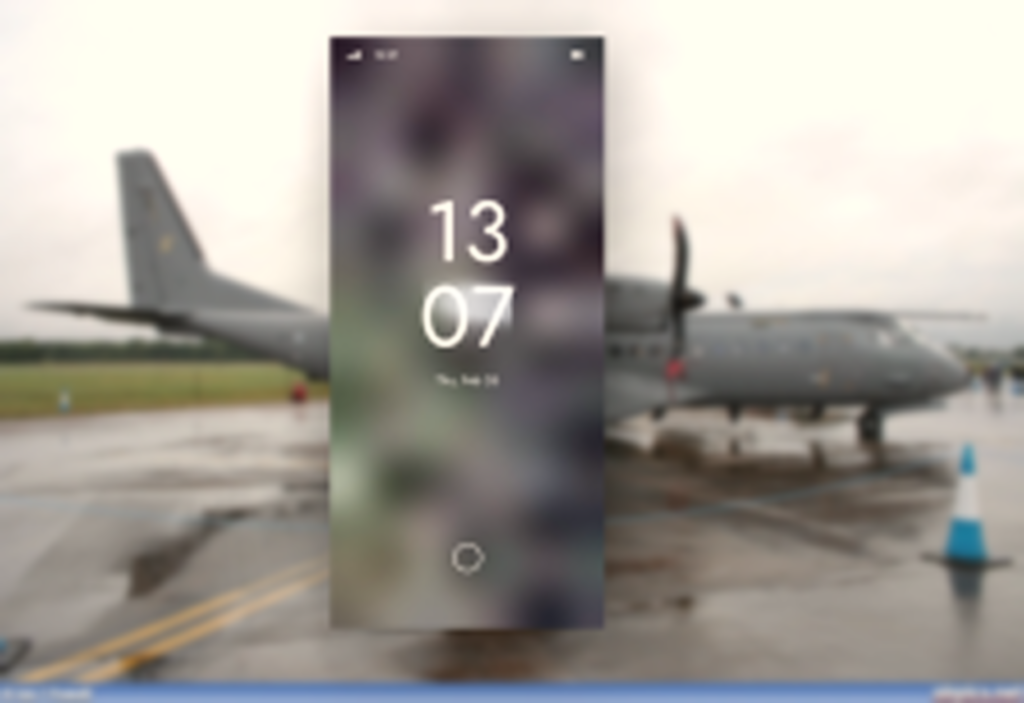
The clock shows 13.07
